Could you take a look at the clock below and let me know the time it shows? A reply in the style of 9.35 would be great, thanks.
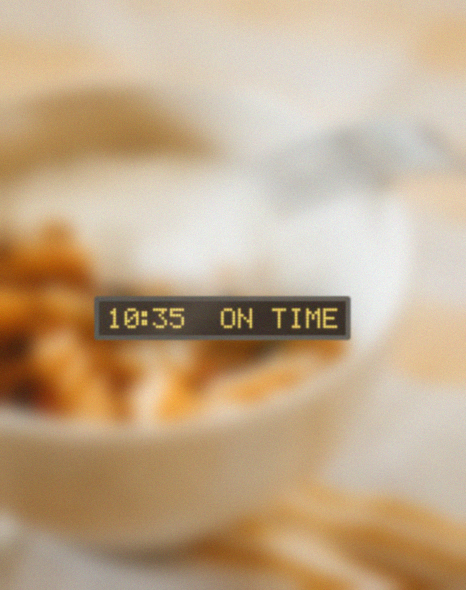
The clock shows 10.35
